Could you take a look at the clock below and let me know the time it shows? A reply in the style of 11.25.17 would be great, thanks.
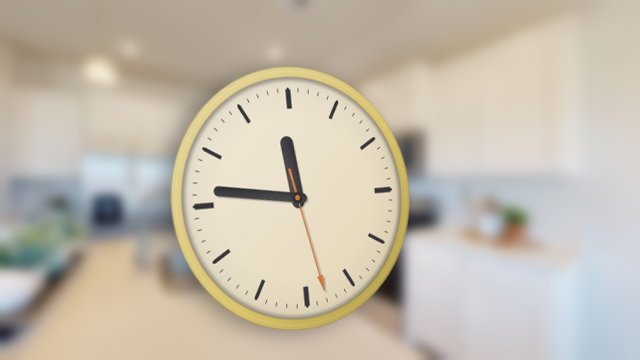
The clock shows 11.46.28
